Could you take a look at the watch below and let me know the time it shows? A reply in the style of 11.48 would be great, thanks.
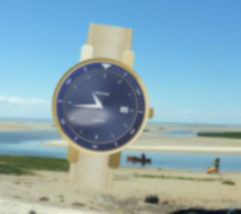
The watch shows 10.44
